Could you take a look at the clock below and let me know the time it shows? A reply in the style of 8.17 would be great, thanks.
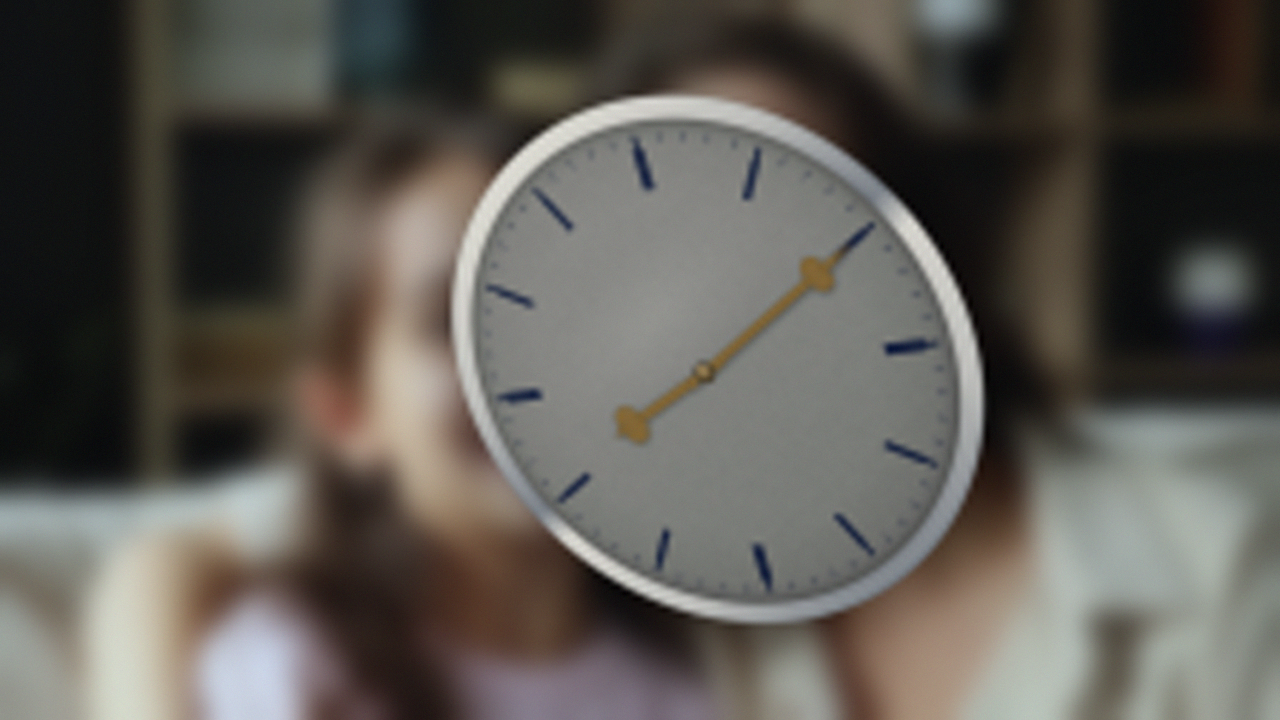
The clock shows 8.10
